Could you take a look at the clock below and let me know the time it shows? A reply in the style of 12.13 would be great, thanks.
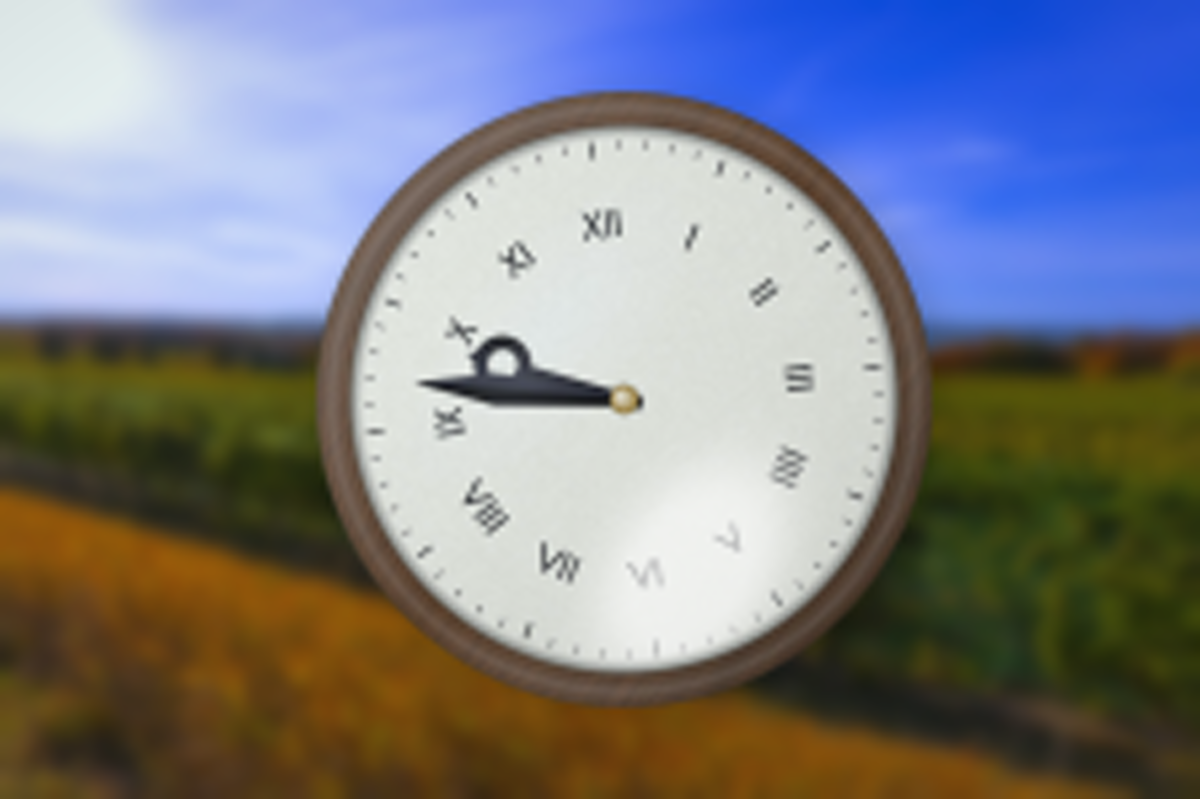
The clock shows 9.47
